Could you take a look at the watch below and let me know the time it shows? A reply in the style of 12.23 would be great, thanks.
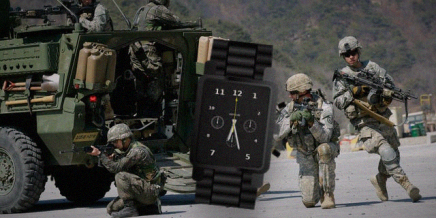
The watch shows 6.27
